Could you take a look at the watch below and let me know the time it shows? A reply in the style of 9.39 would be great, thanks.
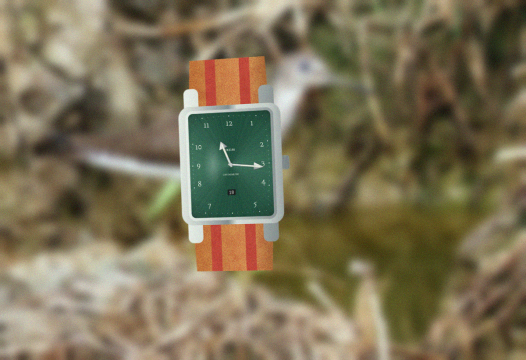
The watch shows 11.16
